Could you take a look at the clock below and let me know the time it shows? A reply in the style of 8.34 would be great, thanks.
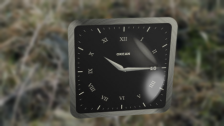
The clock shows 10.15
